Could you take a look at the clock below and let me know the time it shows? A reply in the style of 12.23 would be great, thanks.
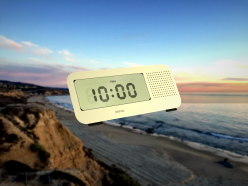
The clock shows 10.00
